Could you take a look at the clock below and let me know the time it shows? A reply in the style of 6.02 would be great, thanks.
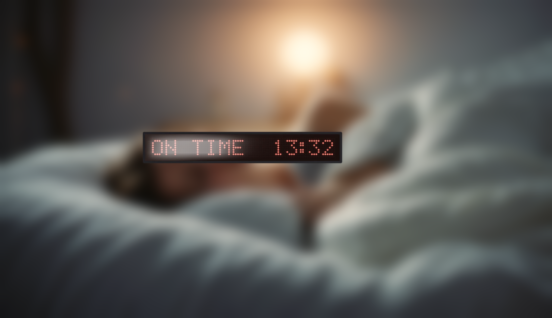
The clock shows 13.32
